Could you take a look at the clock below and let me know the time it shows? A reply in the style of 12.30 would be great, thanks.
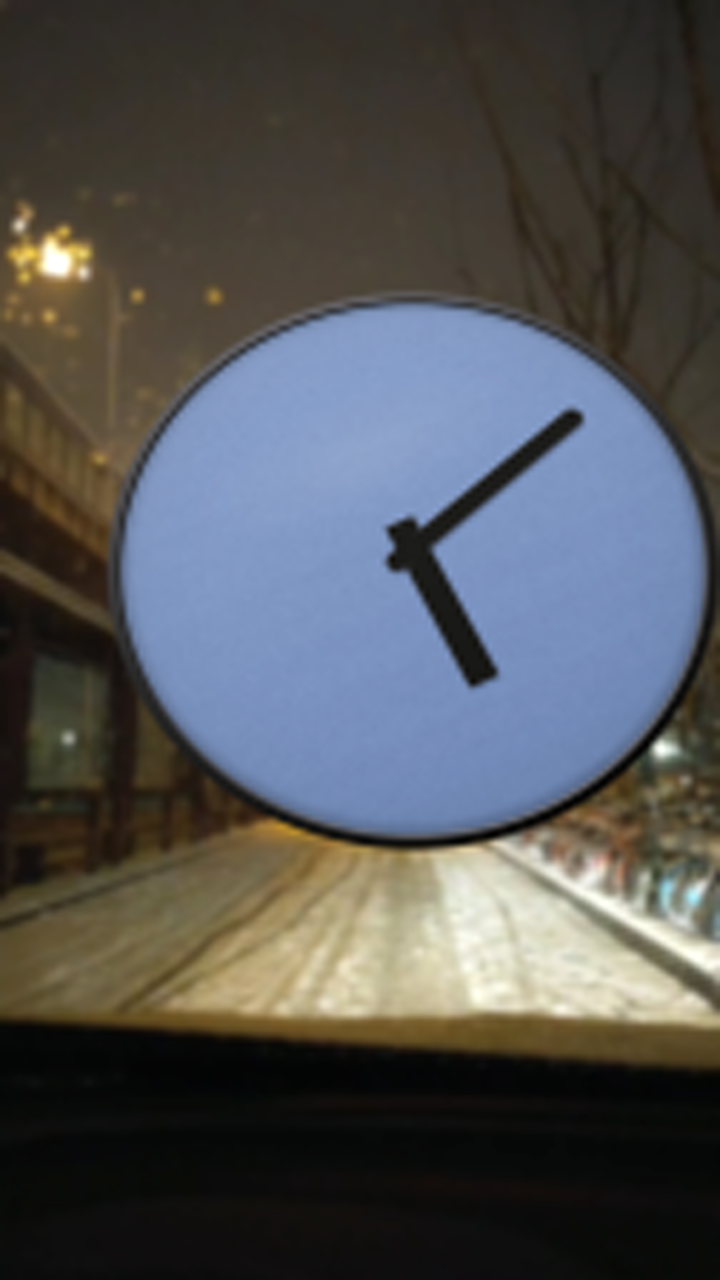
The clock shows 5.08
